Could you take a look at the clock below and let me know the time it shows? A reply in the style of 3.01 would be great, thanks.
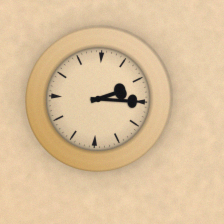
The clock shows 2.15
